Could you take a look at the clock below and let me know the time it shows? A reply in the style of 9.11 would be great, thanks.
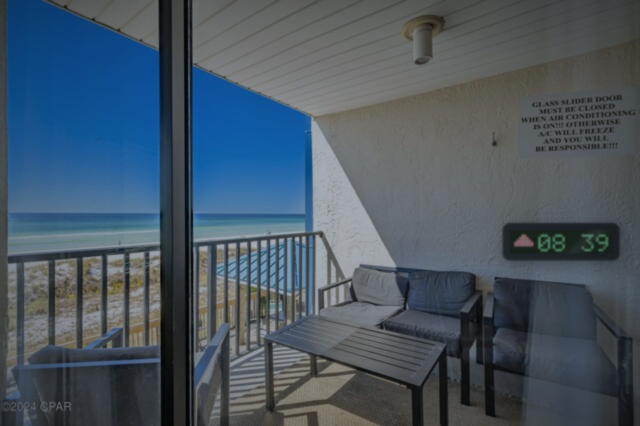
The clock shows 8.39
